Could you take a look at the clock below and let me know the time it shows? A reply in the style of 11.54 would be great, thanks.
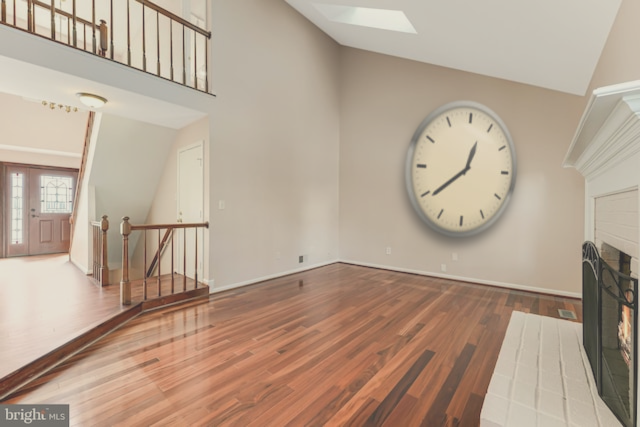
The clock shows 12.39
